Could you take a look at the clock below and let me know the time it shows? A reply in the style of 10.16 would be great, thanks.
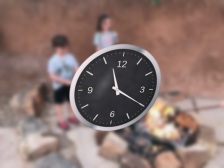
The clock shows 11.20
